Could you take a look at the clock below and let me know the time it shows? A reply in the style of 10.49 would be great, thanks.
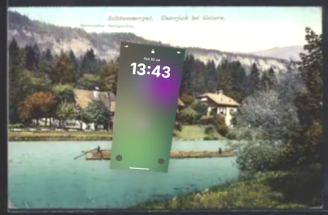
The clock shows 13.43
